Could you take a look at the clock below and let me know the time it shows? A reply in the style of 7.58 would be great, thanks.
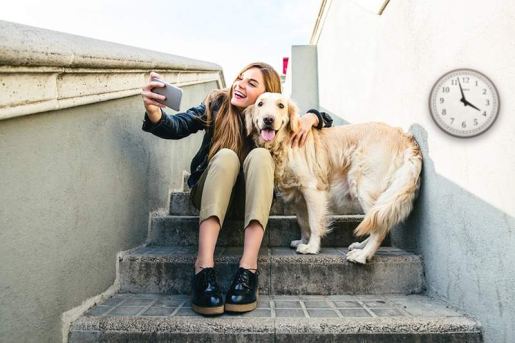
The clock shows 3.57
